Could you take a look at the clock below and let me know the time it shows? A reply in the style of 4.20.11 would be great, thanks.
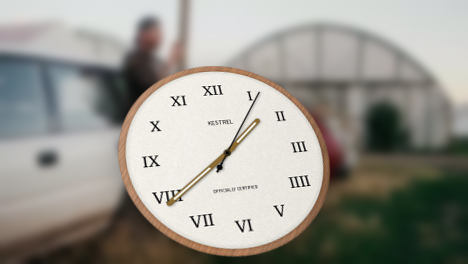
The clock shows 1.39.06
